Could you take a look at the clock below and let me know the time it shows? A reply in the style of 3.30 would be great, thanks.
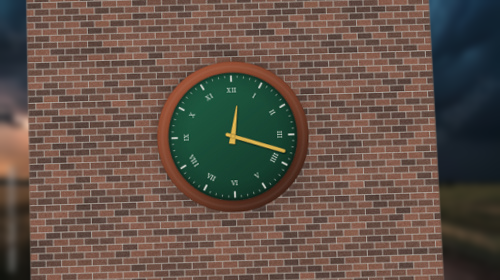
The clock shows 12.18
